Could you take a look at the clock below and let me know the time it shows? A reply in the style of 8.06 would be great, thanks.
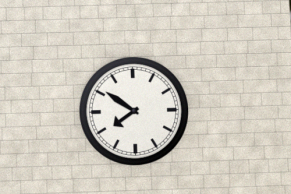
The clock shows 7.51
